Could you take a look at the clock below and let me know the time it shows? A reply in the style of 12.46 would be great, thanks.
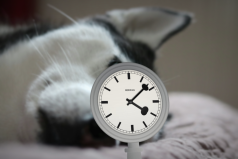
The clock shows 4.08
